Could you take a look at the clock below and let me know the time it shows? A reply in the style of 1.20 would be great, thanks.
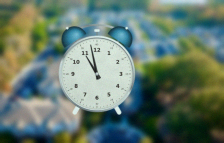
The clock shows 10.58
